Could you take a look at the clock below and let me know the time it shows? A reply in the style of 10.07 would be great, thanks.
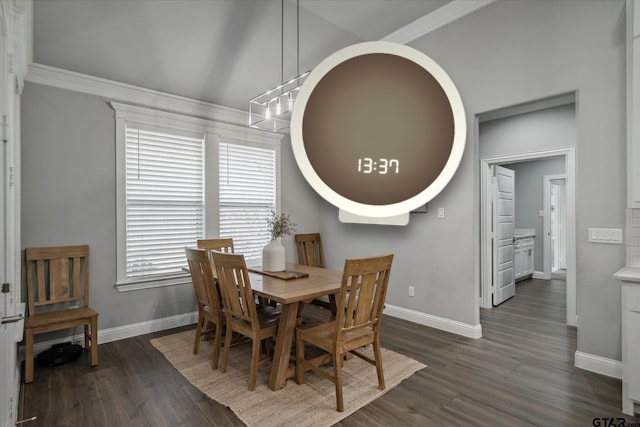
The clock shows 13.37
